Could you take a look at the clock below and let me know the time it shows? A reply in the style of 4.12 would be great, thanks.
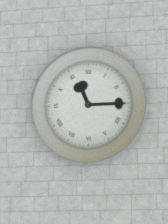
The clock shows 11.15
